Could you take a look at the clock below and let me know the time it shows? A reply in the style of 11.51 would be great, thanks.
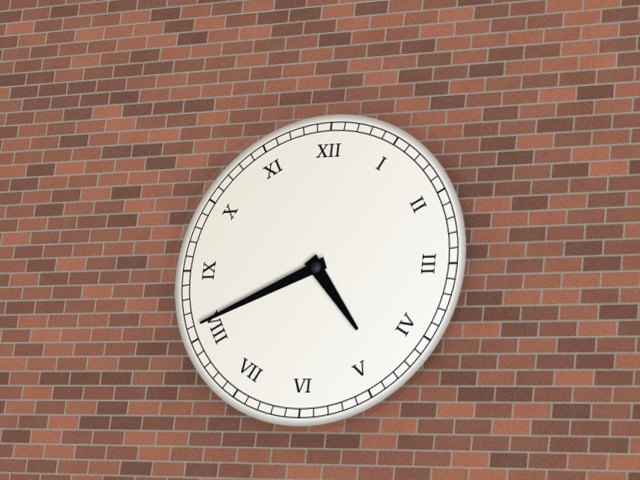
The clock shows 4.41
